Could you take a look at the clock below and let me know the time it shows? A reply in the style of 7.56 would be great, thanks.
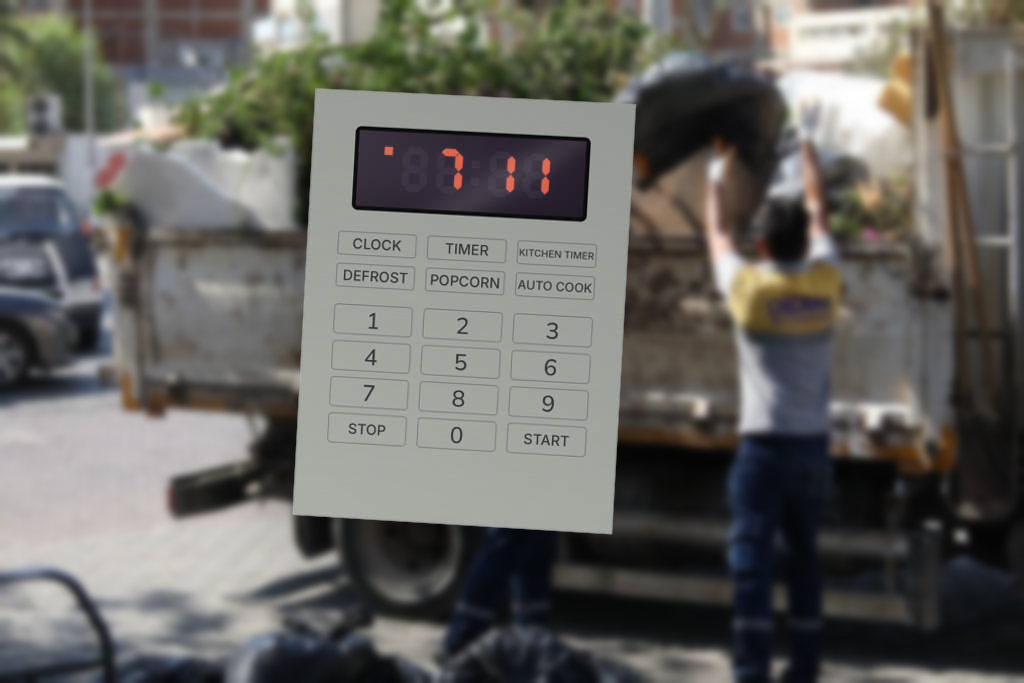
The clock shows 7.11
